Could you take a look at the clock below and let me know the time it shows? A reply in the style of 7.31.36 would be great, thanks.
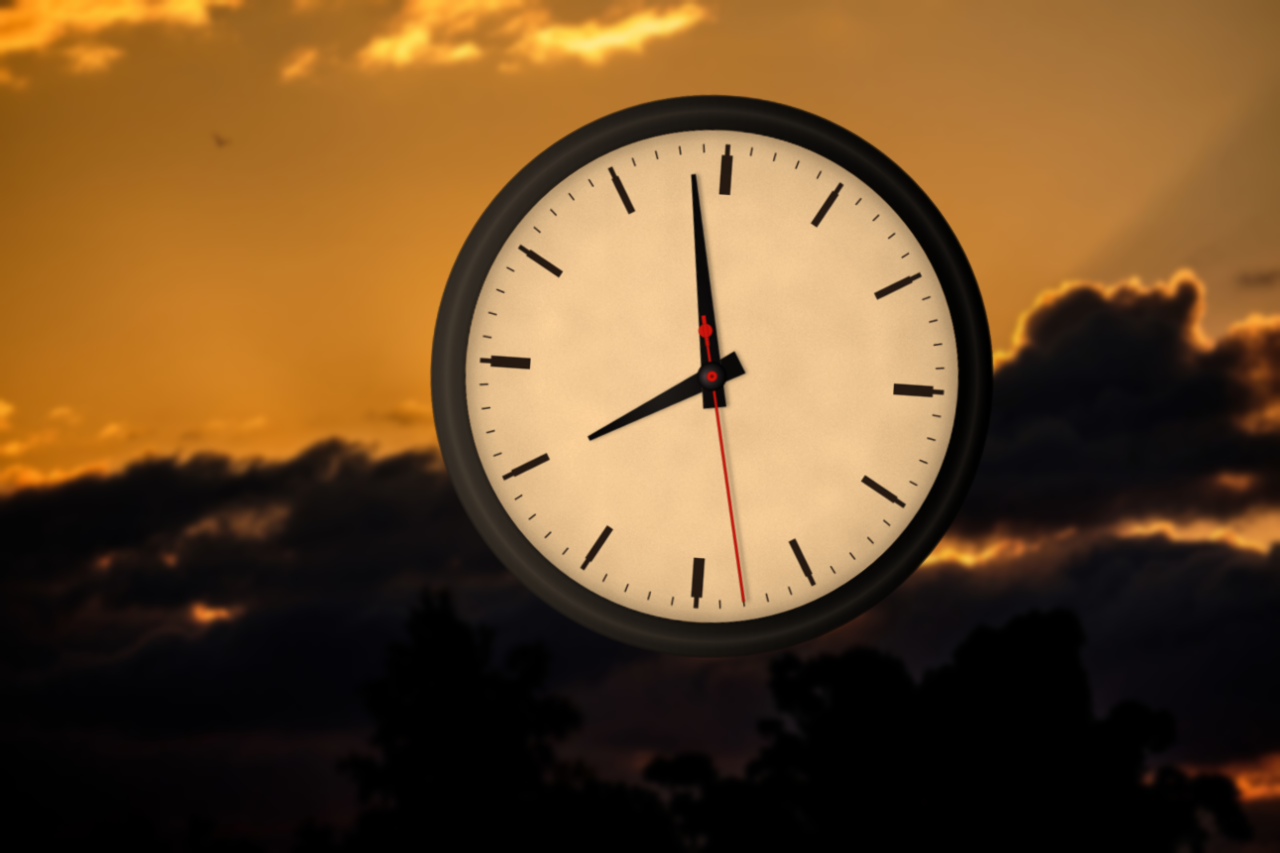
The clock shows 7.58.28
